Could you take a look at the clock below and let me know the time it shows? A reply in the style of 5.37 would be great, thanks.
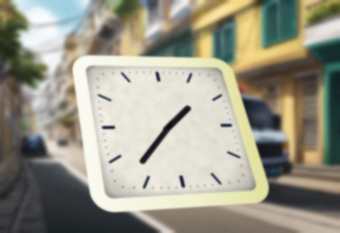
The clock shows 1.37
